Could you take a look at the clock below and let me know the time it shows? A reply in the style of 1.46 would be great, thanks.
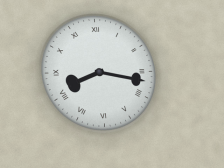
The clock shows 8.17
